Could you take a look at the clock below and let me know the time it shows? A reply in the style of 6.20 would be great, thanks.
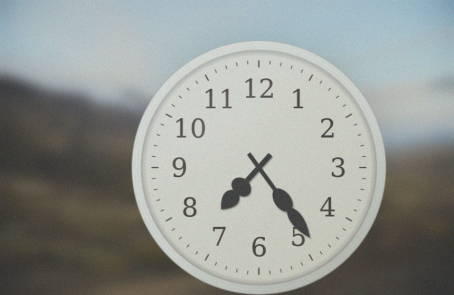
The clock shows 7.24
